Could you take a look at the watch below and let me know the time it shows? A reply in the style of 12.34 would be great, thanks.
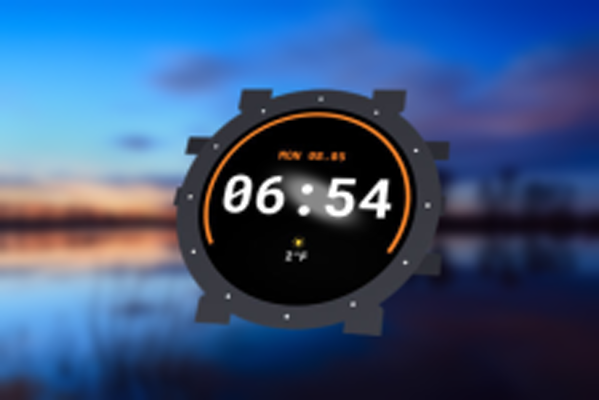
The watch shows 6.54
